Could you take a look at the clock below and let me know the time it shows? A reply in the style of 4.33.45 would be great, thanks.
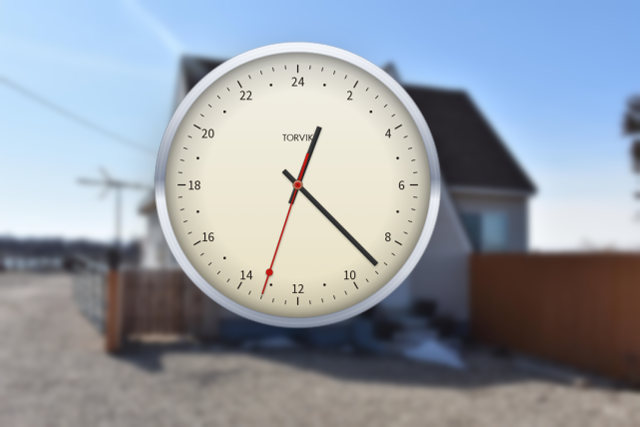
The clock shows 1.22.33
